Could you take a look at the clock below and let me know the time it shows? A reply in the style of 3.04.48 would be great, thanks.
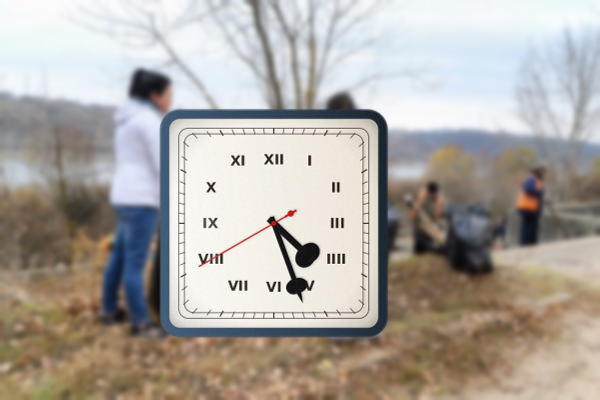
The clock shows 4.26.40
